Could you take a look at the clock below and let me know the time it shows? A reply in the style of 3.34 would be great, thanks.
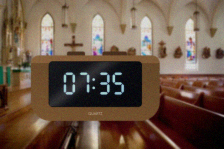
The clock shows 7.35
